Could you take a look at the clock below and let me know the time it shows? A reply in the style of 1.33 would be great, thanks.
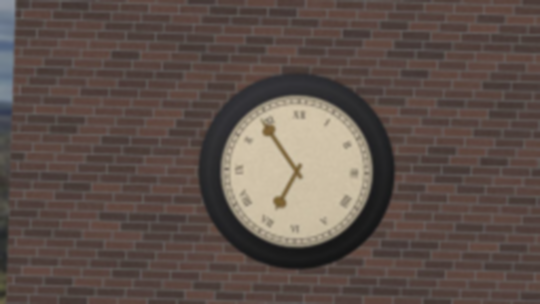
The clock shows 6.54
